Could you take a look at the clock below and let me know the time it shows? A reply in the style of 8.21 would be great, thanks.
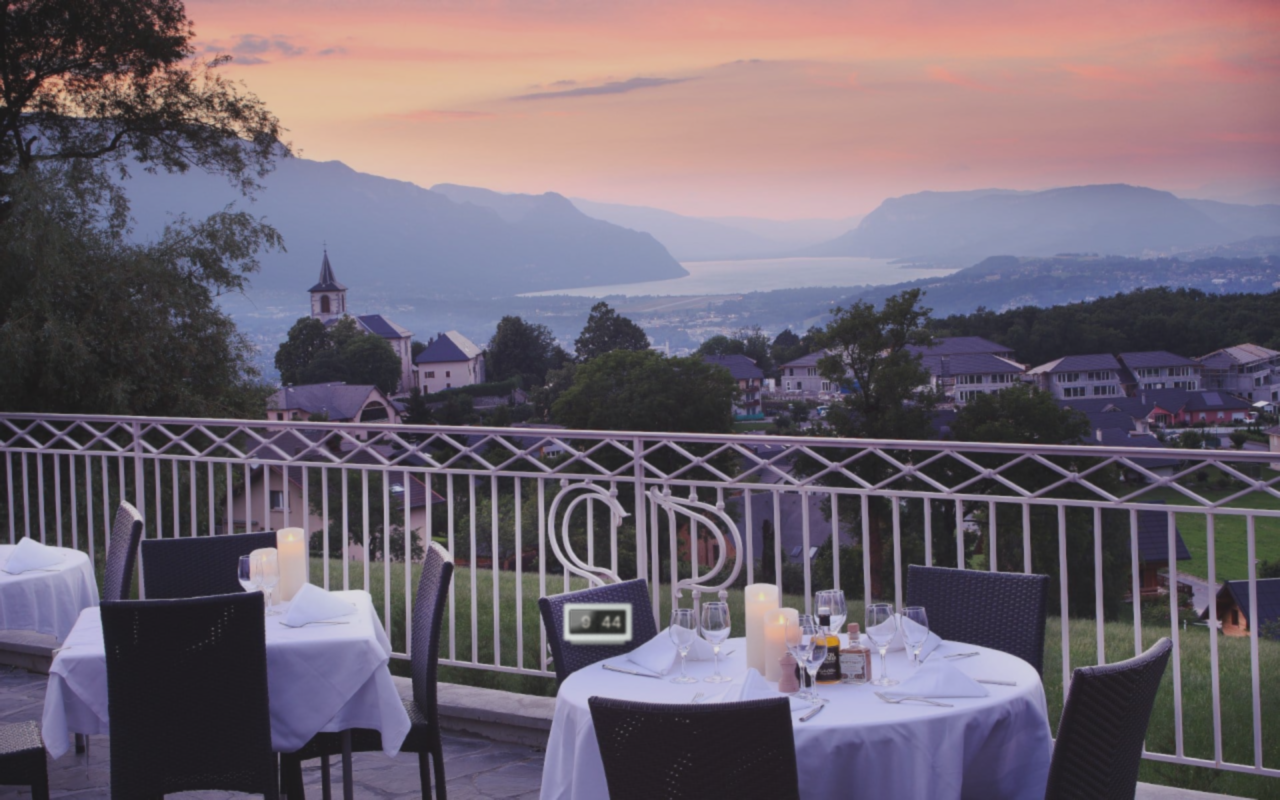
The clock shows 9.44
